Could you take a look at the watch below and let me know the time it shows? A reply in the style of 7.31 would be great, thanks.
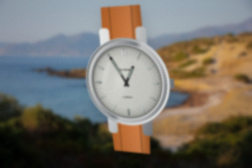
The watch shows 12.55
